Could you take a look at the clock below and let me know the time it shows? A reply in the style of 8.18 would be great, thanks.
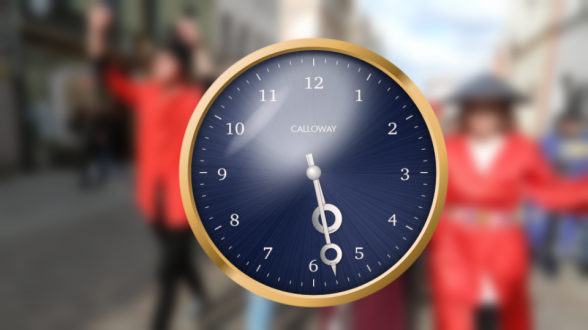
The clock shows 5.28
